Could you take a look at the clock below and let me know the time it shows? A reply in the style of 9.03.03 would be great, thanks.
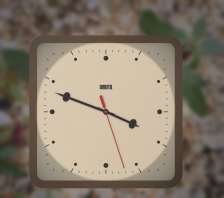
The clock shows 3.48.27
